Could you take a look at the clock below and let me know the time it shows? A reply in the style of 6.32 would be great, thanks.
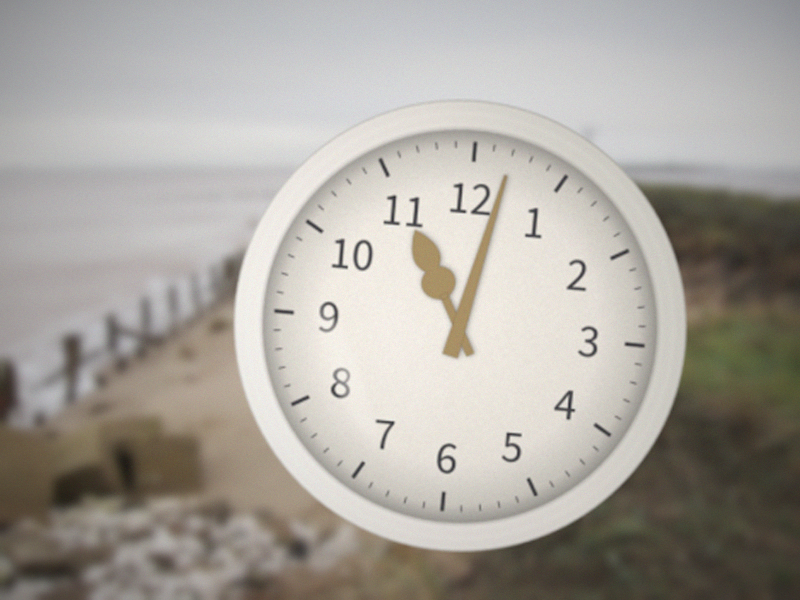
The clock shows 11.02
